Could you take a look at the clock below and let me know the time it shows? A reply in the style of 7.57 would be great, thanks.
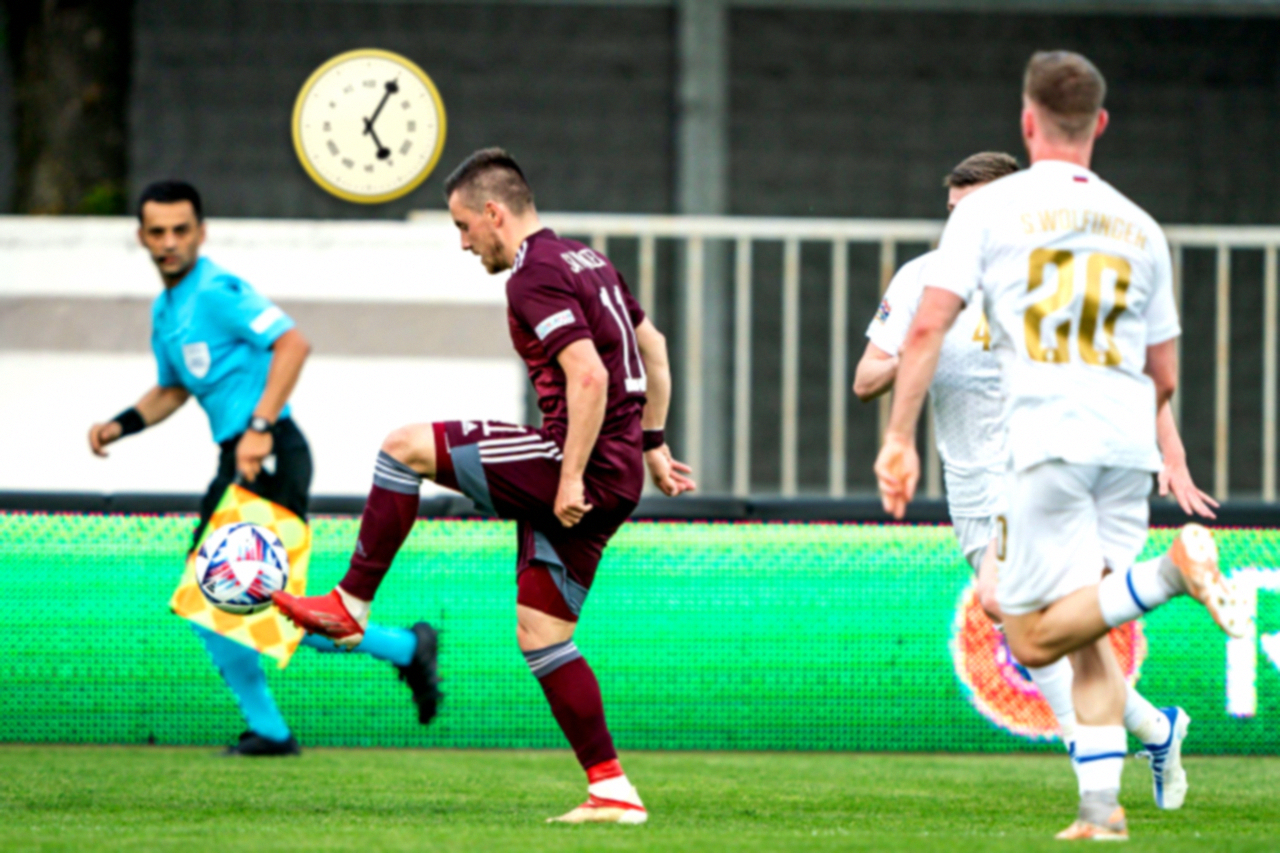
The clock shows 5.05
